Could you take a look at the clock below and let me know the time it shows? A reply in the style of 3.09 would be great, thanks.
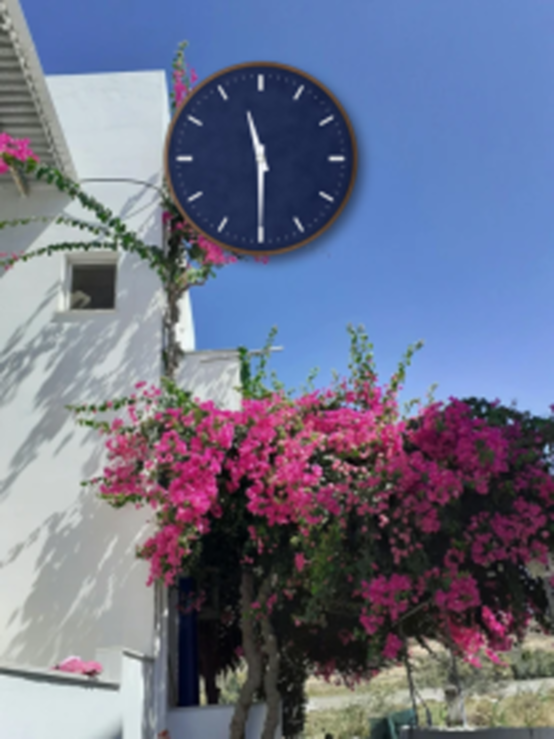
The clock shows 11.30
